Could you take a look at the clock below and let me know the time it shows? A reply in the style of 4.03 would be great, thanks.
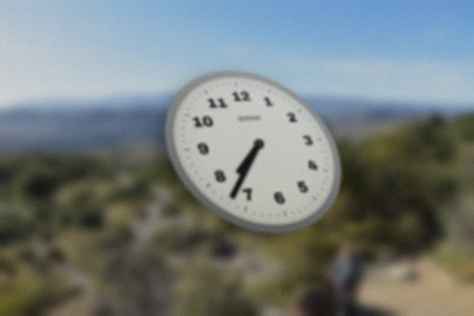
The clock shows 7.37
